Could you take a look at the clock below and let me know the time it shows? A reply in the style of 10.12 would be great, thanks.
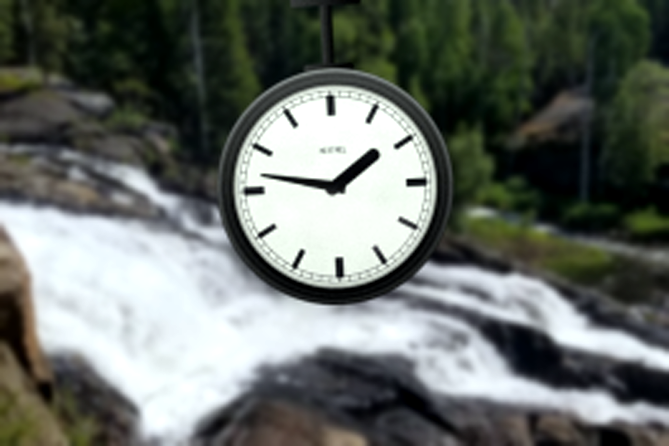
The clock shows 1.47
